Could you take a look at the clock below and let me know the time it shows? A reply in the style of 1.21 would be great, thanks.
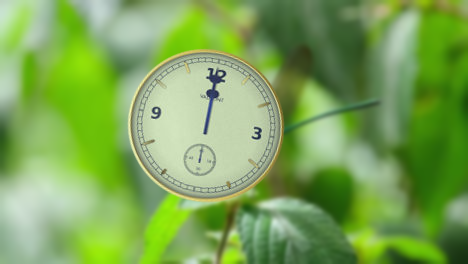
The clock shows 12.00
